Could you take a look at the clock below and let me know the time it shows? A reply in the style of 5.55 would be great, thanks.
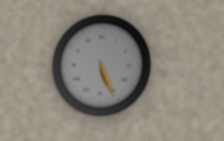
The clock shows 5.26
